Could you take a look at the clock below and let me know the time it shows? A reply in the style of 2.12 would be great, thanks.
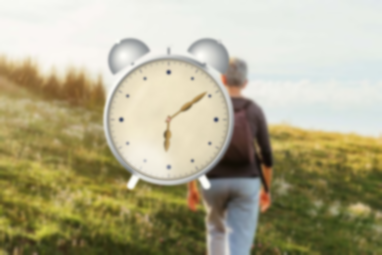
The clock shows 6.09
